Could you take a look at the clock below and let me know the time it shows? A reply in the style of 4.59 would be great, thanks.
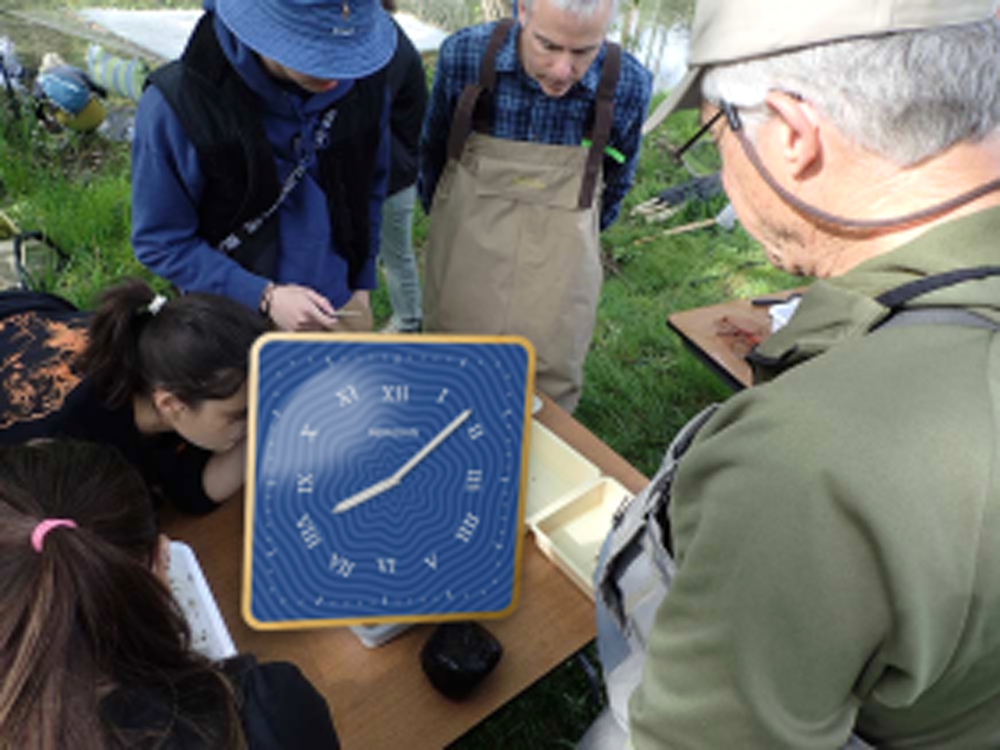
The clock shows 8.08
